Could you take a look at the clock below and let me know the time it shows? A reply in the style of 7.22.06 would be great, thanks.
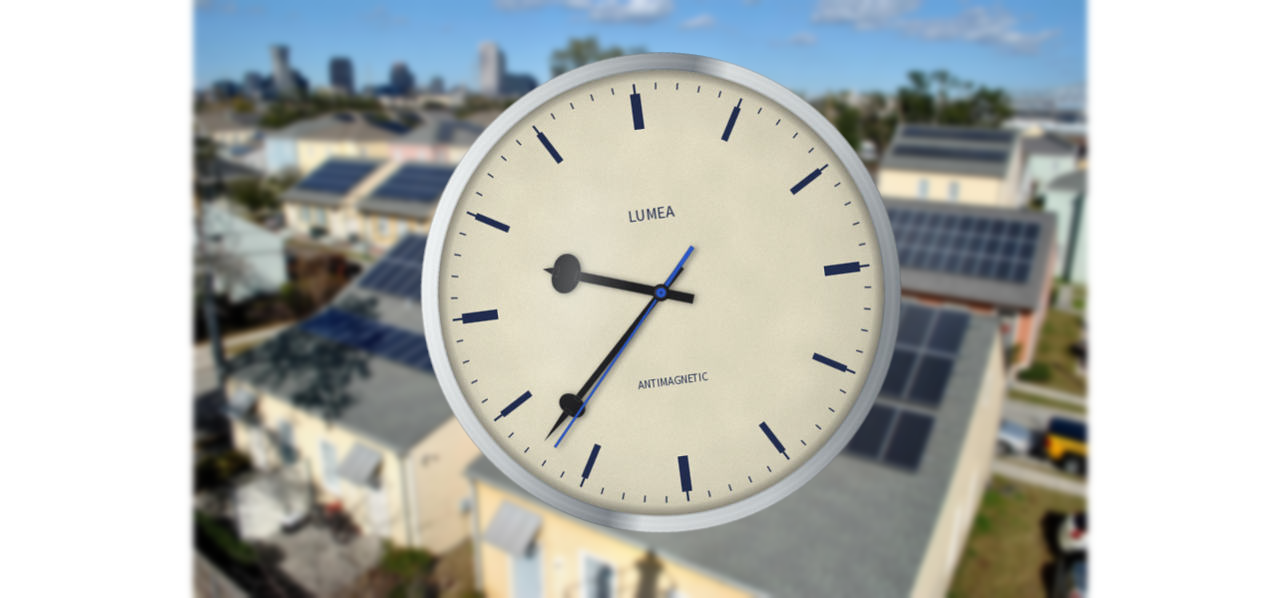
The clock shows 9.37.37
